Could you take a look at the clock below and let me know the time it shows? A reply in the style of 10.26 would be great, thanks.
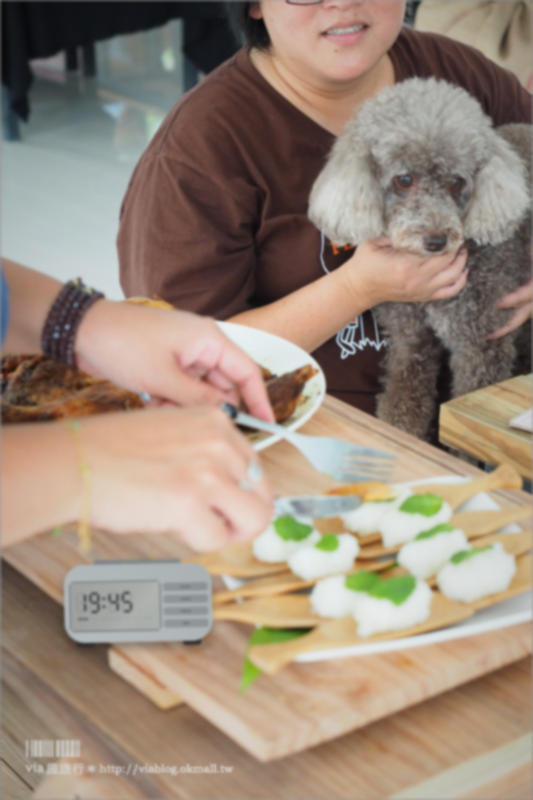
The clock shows 19.45
